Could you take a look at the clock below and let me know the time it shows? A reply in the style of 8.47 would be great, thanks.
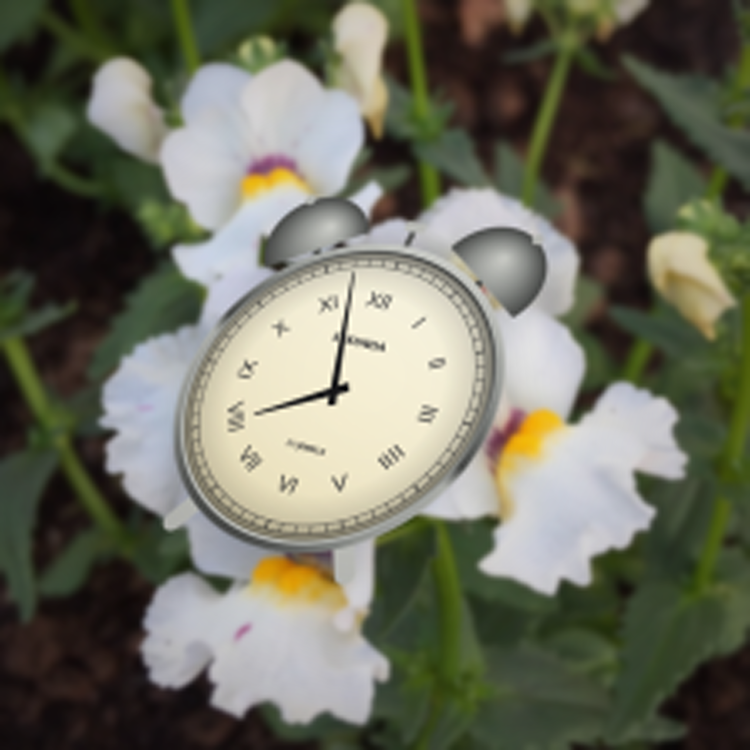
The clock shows 7.57
